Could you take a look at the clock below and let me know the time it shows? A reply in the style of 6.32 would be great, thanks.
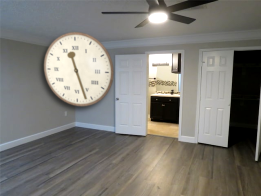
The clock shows 11.27
